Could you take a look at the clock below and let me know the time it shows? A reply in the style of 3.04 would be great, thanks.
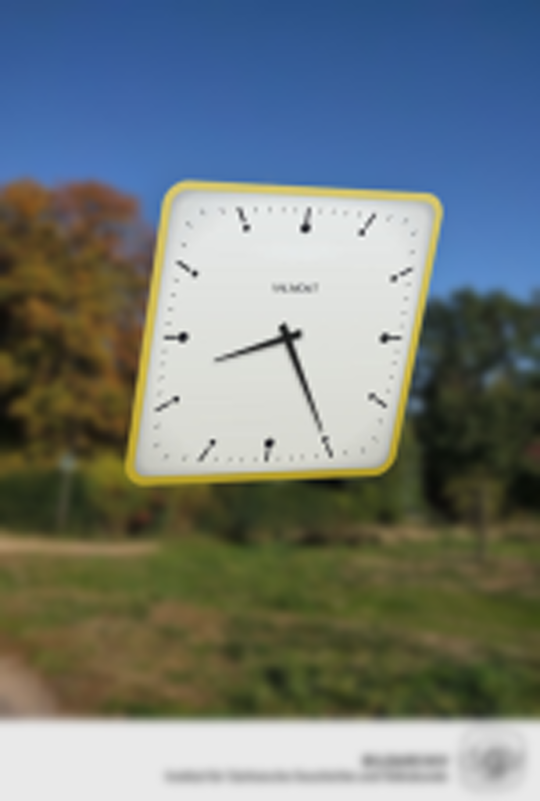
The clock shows 8.25
